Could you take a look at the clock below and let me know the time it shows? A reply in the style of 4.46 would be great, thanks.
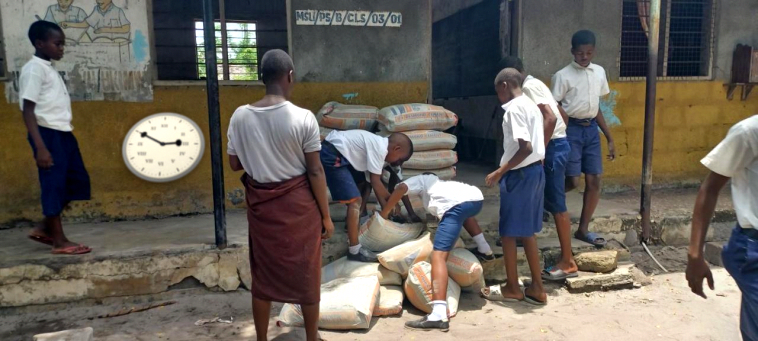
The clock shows 2.50
